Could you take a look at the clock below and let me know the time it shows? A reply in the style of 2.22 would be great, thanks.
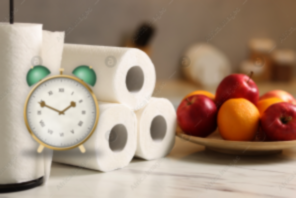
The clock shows 1.49
